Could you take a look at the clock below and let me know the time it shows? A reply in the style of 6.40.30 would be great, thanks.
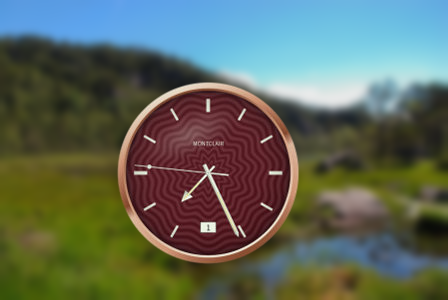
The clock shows 7.25.46
